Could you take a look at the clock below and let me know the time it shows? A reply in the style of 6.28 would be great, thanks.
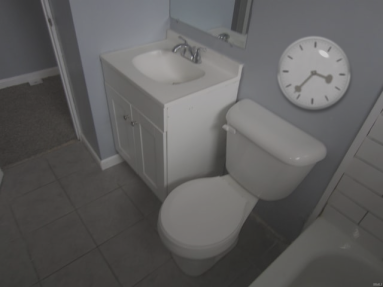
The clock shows 3.37
